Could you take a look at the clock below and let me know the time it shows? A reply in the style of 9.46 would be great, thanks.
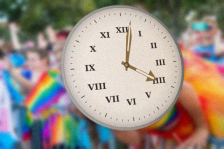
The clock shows 4.02
